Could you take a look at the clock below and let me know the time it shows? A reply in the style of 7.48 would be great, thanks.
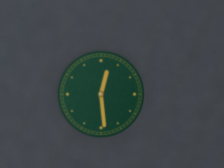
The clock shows 12.29
